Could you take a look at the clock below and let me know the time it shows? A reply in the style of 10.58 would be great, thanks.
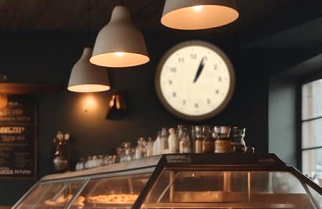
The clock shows 1.04
